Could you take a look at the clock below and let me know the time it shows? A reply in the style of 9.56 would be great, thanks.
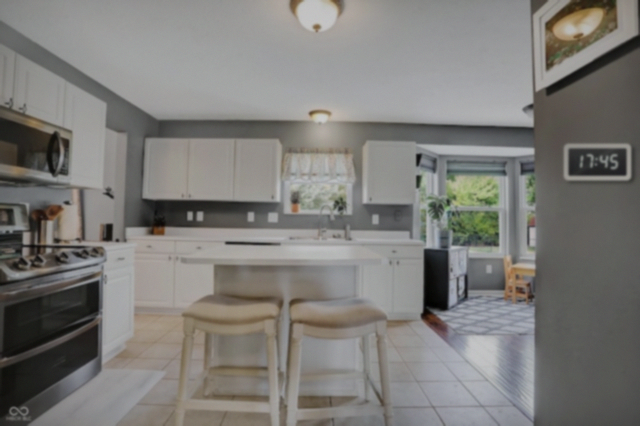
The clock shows 17.45
